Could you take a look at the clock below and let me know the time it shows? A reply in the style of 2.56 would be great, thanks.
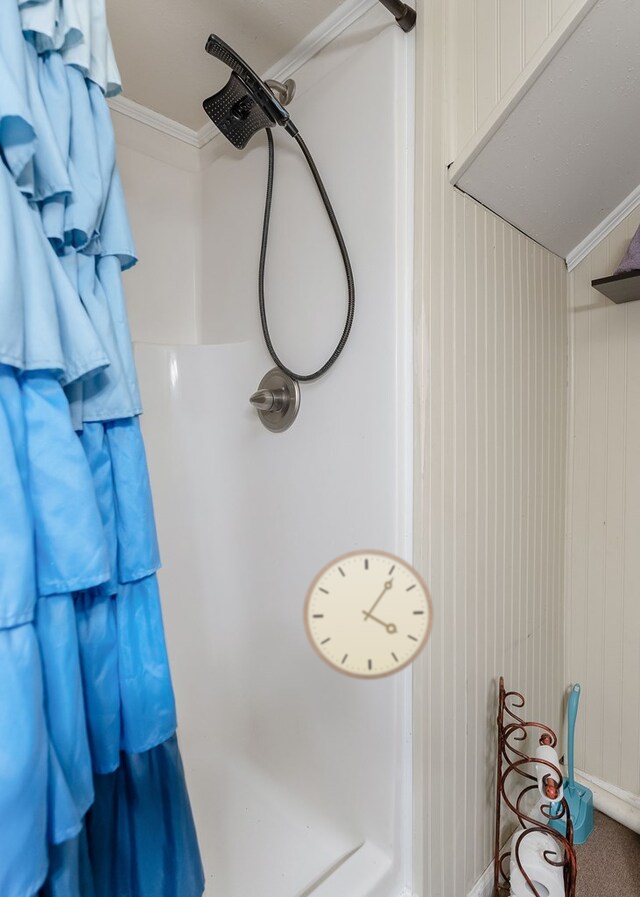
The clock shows 4.06
